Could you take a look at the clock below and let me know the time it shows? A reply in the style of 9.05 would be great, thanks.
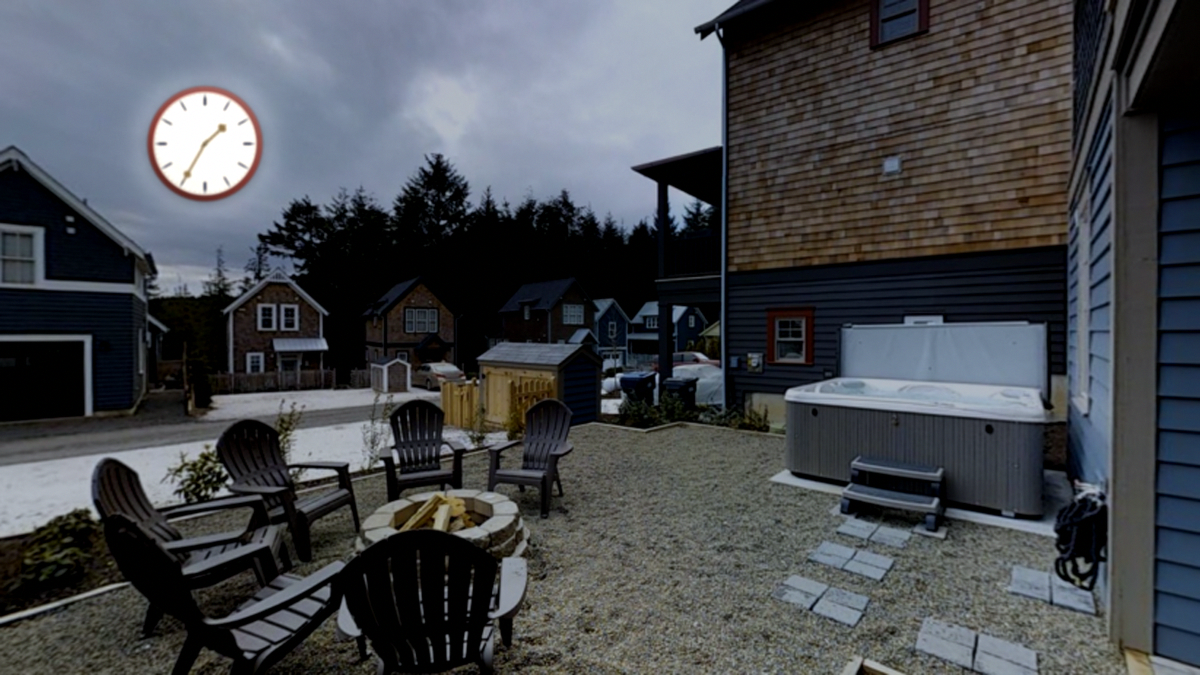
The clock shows 1.35
